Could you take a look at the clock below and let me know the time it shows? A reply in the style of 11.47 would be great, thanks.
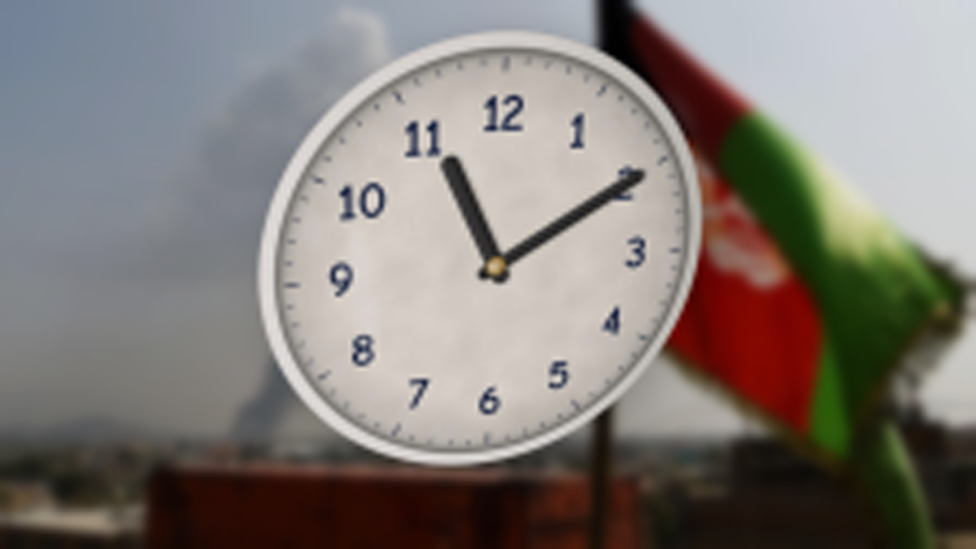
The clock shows 11.10
